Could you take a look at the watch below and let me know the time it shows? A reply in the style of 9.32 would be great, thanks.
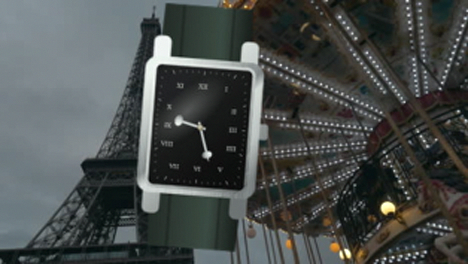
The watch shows 9.27
